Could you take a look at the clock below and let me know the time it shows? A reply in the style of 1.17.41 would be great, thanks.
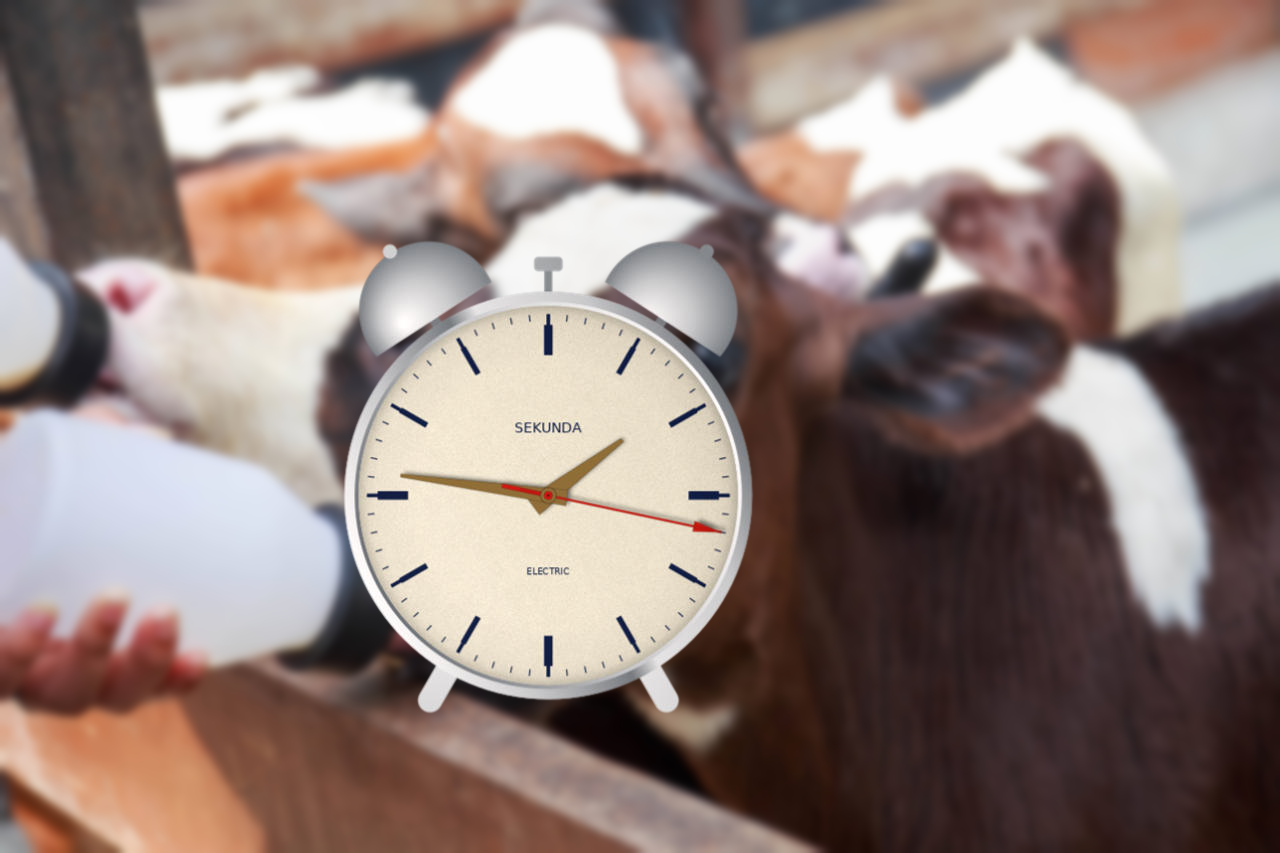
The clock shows 1.46.17
